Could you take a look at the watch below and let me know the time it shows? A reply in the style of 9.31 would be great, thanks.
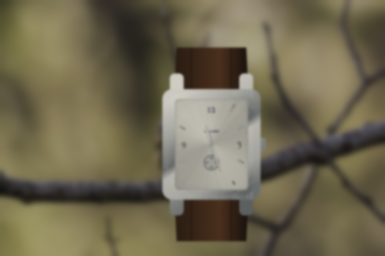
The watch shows 11.27
